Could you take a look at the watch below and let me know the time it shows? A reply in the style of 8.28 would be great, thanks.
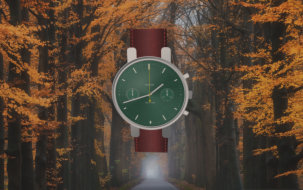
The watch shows 1.42
